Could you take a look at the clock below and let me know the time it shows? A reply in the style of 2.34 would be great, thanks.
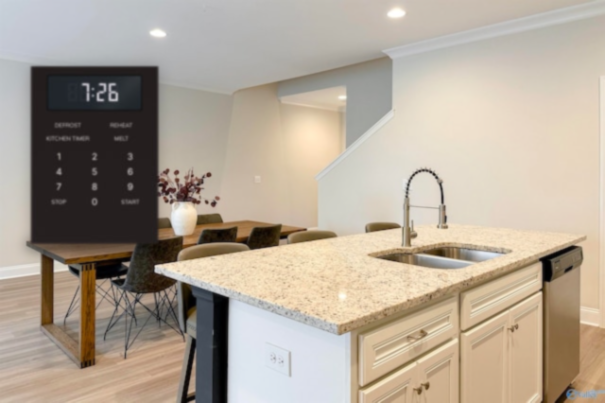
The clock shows 7.26
